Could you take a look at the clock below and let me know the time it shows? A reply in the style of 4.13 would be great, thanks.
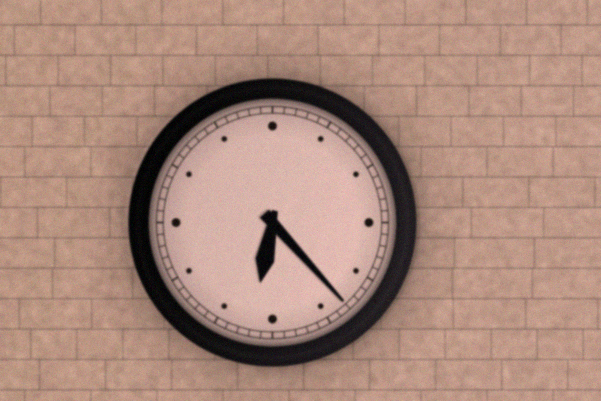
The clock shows 6.23
